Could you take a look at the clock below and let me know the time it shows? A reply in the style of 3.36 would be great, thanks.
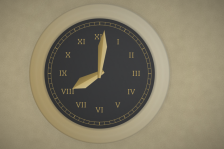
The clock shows 8.01
